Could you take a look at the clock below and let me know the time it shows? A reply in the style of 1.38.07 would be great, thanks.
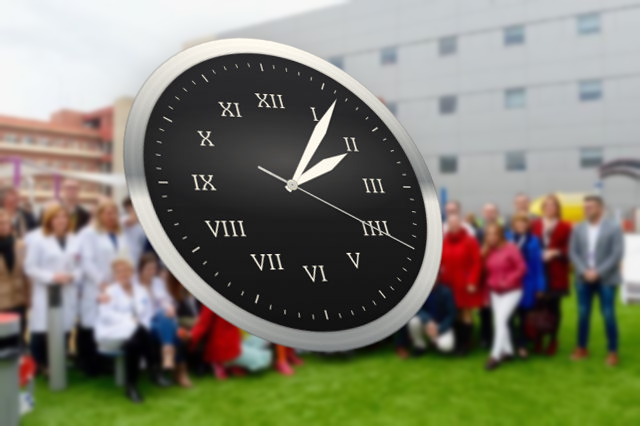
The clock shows 2.06.20
